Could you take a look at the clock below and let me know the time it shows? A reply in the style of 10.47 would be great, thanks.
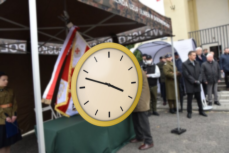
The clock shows 3.48
